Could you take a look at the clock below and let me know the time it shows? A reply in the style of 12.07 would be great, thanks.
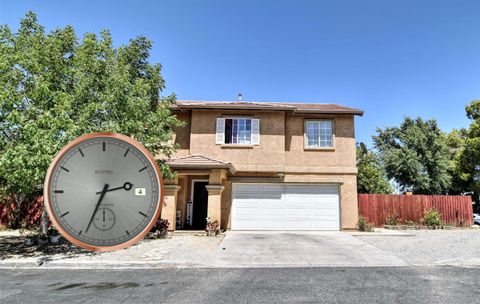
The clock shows 2.34
